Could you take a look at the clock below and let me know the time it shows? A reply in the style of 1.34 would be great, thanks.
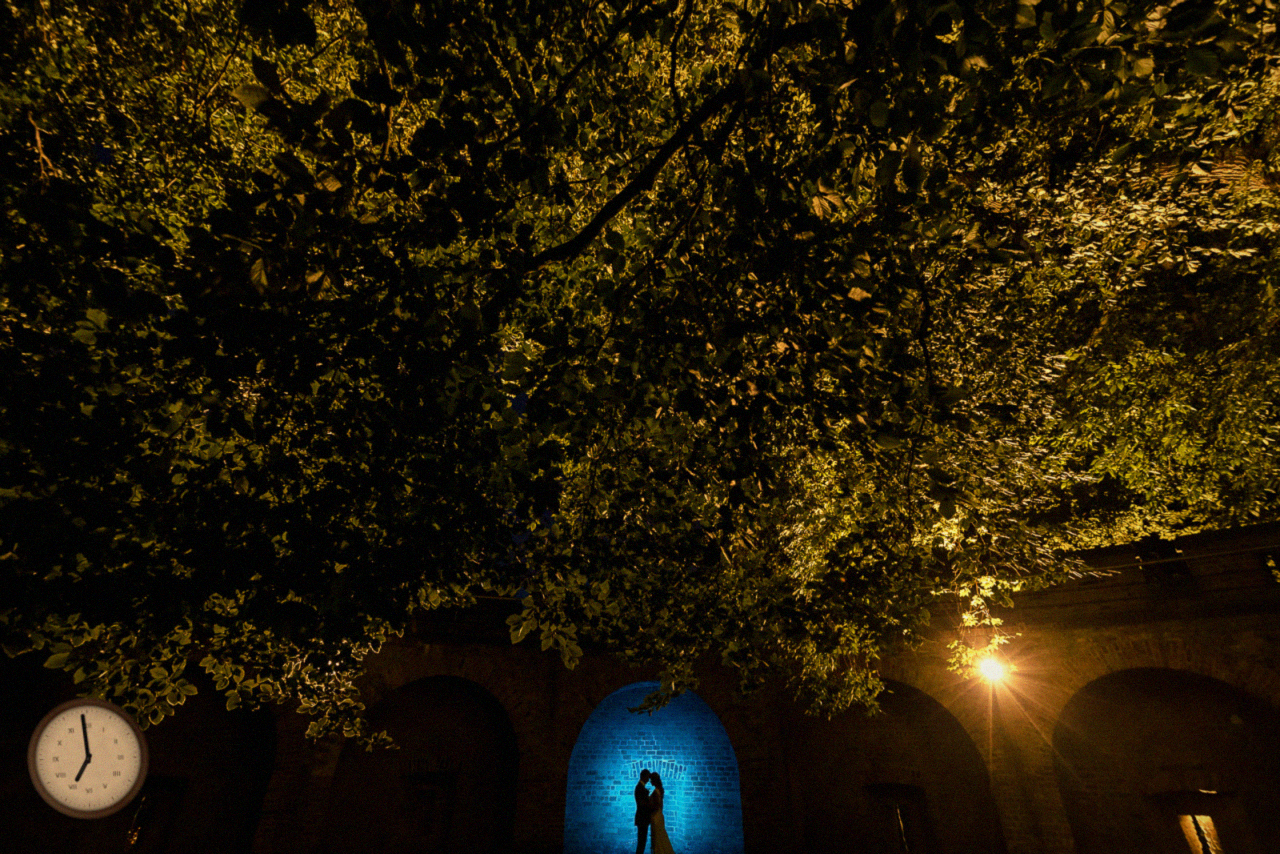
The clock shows 6.59
